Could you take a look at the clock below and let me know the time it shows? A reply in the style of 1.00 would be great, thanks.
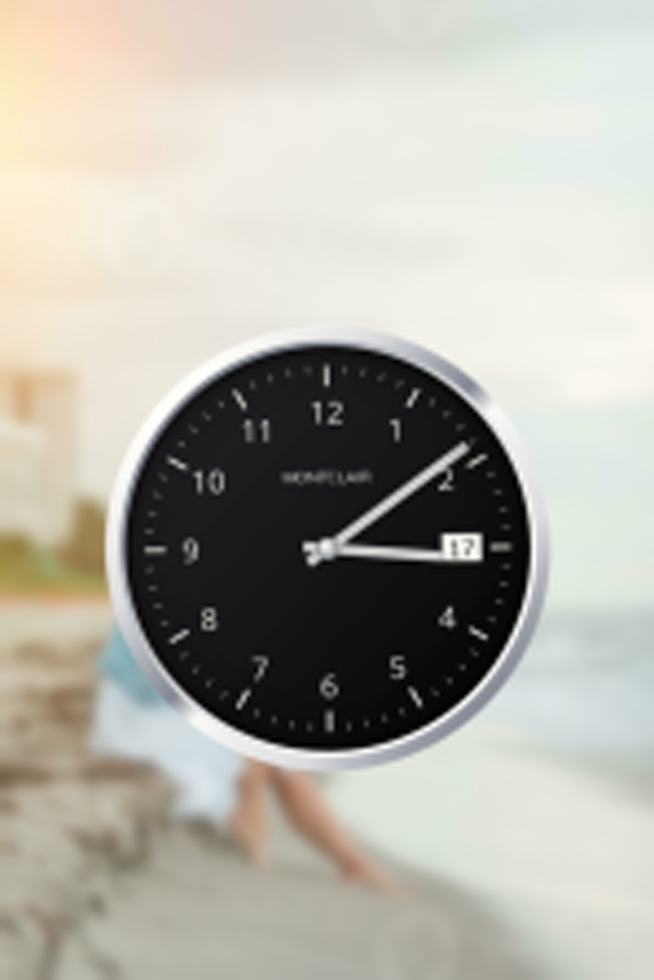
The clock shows 3.09
